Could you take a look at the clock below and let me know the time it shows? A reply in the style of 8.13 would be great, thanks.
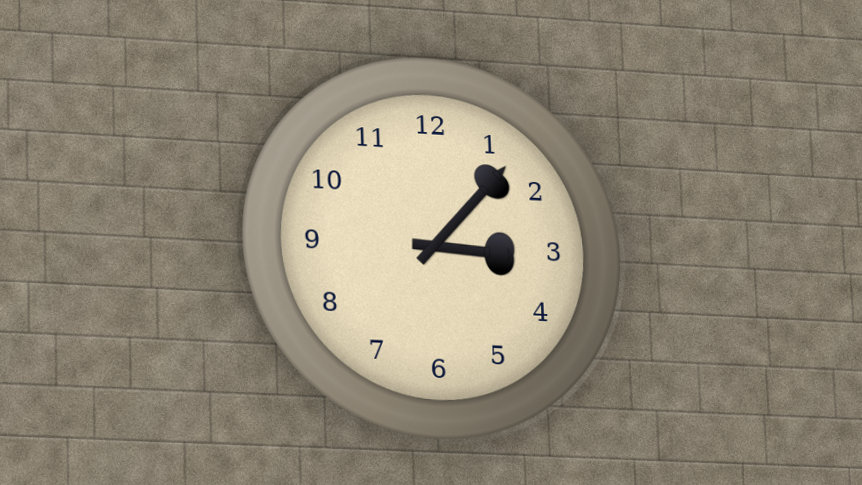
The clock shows 3.07
